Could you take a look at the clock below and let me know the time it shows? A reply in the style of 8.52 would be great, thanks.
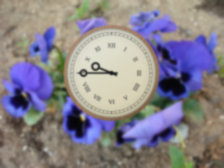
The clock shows 9.45
